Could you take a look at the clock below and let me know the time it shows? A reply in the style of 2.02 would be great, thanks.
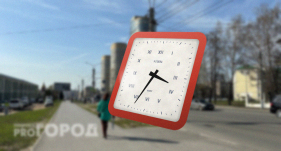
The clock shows 3.34
